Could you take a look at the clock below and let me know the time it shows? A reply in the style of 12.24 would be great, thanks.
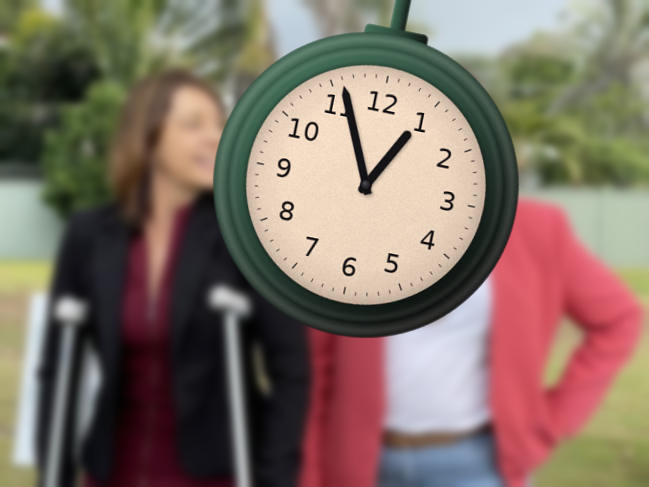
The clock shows 12.56
